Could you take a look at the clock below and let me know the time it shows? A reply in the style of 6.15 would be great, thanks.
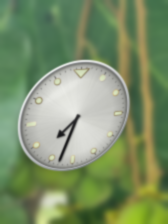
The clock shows 7.33
